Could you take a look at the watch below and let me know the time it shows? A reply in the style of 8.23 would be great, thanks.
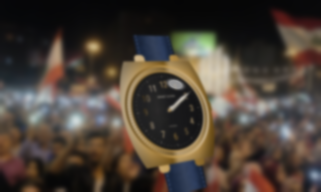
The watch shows 2.10
